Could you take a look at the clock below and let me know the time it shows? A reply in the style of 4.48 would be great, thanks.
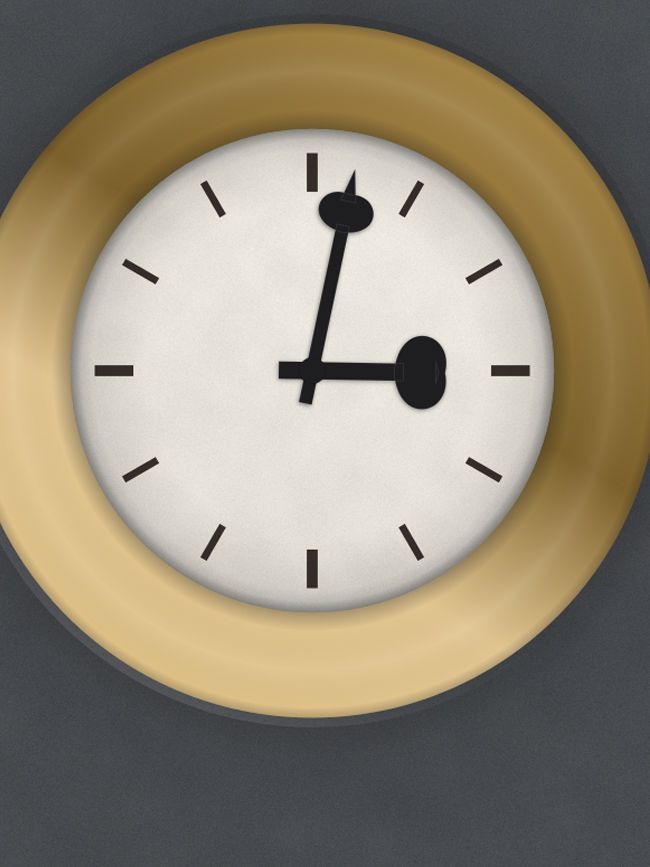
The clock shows 3.02
